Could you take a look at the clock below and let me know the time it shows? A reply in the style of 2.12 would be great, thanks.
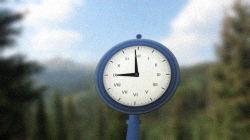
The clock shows 8.59
